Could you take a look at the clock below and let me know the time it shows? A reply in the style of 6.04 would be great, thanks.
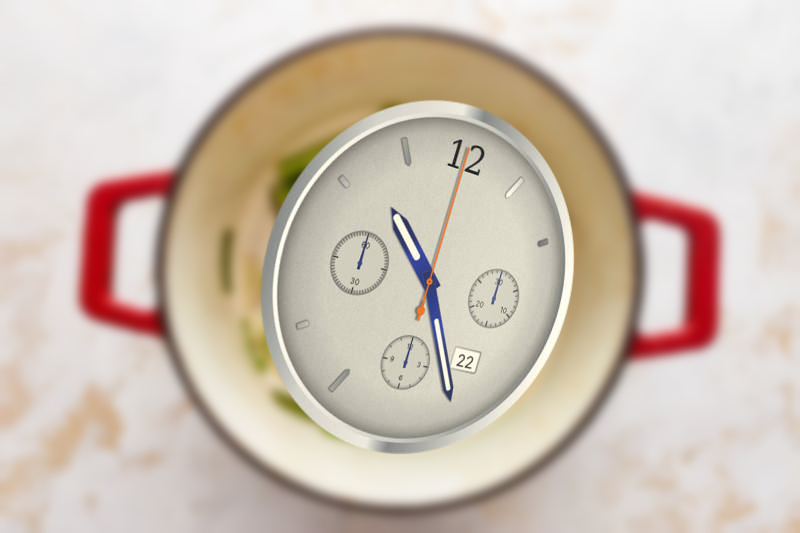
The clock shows 10.25
